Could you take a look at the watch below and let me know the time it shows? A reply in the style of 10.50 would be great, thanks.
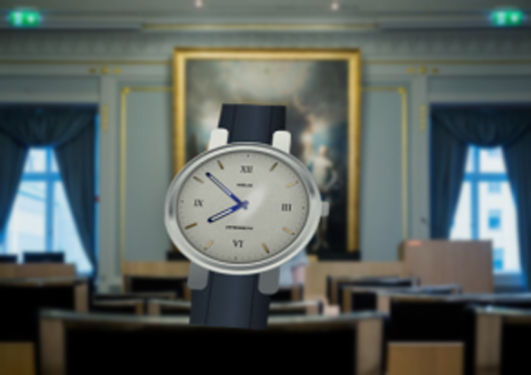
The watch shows 7.52
